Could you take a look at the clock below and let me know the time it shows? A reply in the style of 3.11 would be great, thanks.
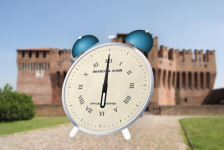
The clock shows 6.00
